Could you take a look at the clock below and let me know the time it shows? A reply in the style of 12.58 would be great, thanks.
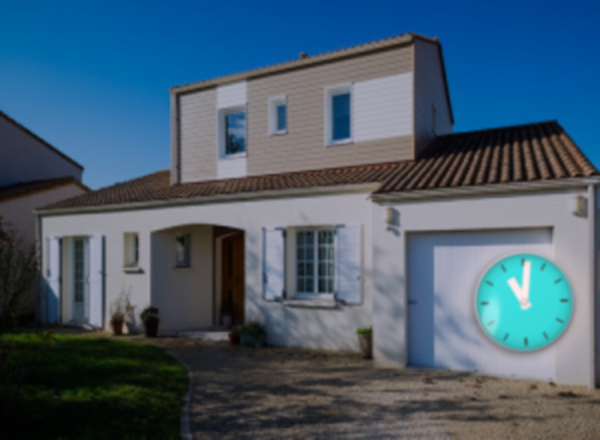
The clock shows 11.01
